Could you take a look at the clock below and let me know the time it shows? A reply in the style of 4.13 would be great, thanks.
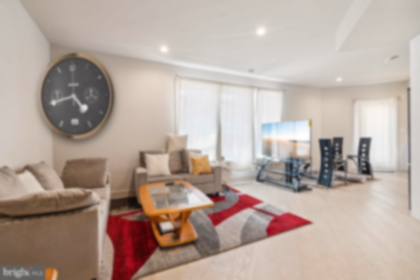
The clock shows 4.43
